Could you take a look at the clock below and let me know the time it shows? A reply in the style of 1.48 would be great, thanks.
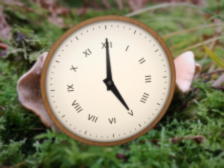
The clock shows 5.00
